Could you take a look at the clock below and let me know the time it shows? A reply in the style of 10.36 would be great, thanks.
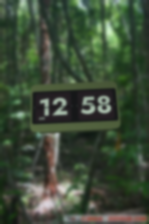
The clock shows 12.58
